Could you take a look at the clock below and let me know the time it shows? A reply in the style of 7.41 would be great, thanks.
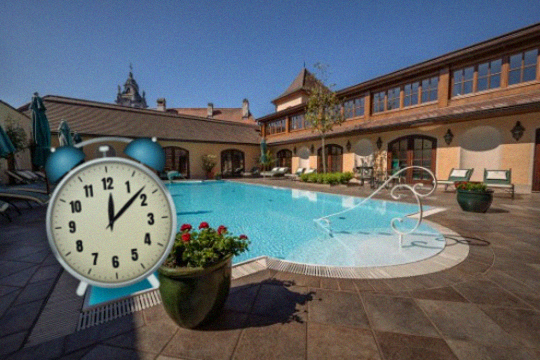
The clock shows 12.08
